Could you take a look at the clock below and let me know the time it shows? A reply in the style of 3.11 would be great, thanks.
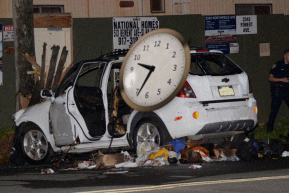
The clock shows 9.34
